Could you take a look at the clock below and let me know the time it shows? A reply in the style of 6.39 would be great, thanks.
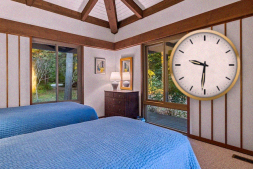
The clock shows 9.31
